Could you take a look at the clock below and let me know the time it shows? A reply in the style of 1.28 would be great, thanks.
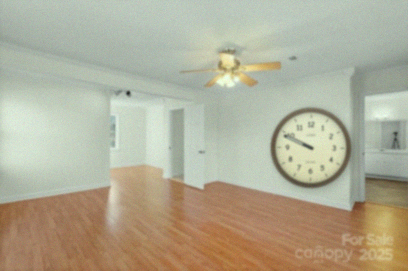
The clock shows 9.49
